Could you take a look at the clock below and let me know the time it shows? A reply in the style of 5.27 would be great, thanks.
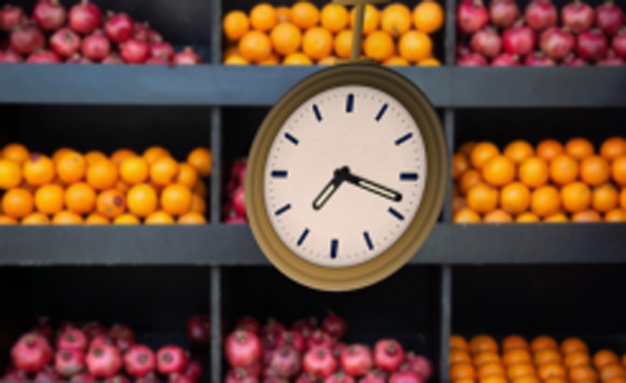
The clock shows 7.18
